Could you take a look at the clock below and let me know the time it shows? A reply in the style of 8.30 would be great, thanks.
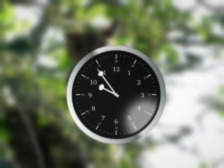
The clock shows 9.54
